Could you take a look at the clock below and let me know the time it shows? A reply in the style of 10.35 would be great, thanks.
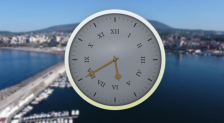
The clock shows 5.40
